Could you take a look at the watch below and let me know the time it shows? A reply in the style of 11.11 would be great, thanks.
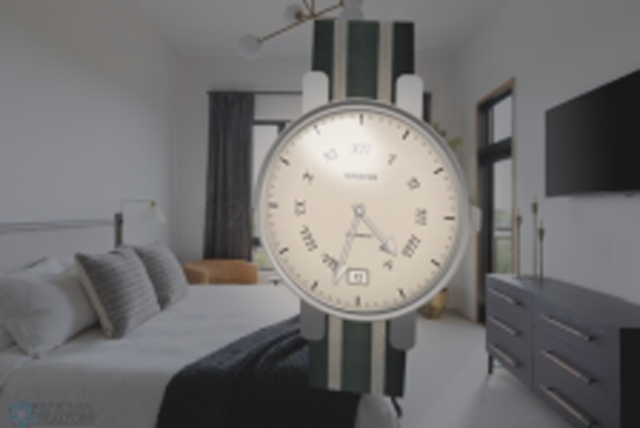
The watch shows 4.33
